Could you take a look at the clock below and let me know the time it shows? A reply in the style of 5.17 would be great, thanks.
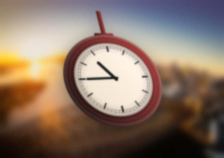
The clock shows 10.45
